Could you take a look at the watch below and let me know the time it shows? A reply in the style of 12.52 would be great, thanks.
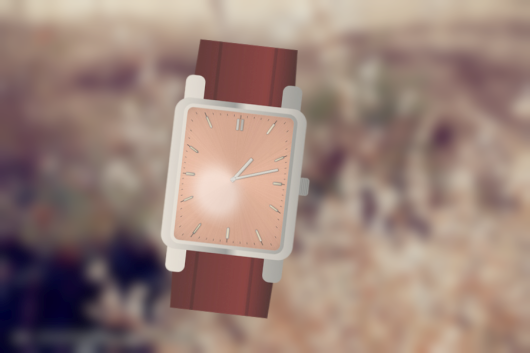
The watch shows 1.12
